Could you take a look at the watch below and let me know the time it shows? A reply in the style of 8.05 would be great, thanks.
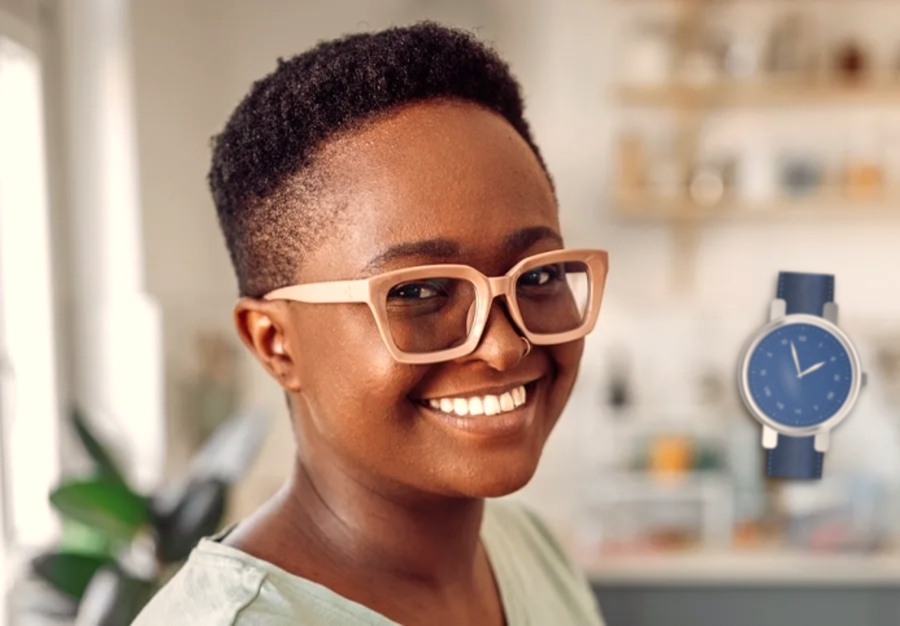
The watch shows 1.57
